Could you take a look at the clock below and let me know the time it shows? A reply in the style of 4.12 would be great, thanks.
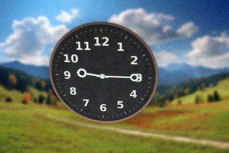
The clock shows 9.15
